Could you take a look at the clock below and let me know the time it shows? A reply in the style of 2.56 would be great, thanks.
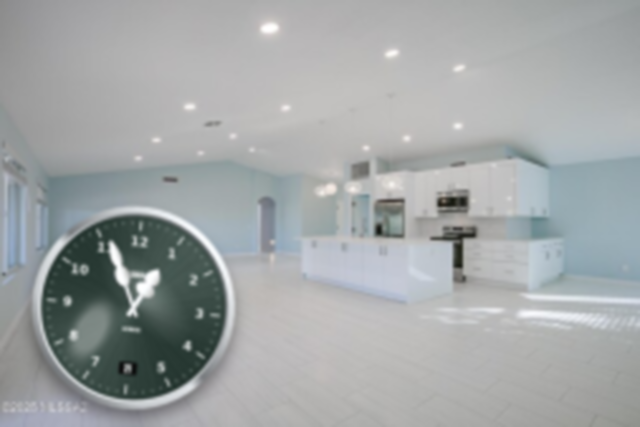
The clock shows 12.56
